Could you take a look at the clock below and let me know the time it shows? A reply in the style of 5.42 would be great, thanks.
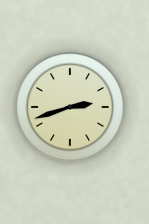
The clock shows 2.42
